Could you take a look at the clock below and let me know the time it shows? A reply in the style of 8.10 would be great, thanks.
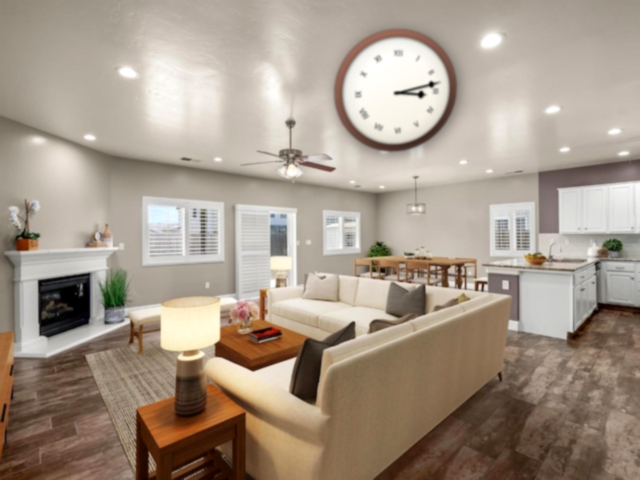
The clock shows 3.13
